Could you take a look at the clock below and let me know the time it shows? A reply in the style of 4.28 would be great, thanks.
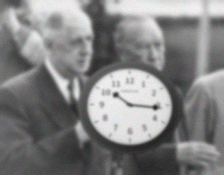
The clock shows 10.16
